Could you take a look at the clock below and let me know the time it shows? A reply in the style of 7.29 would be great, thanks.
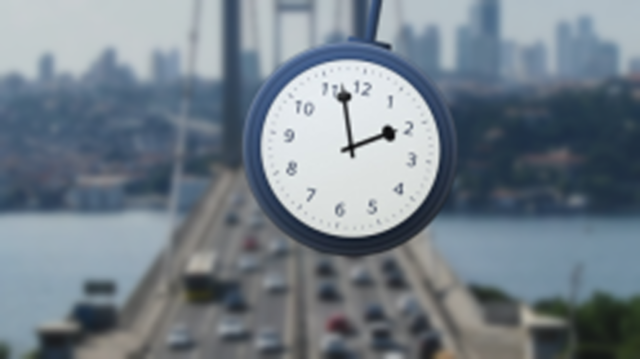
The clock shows 1.57
